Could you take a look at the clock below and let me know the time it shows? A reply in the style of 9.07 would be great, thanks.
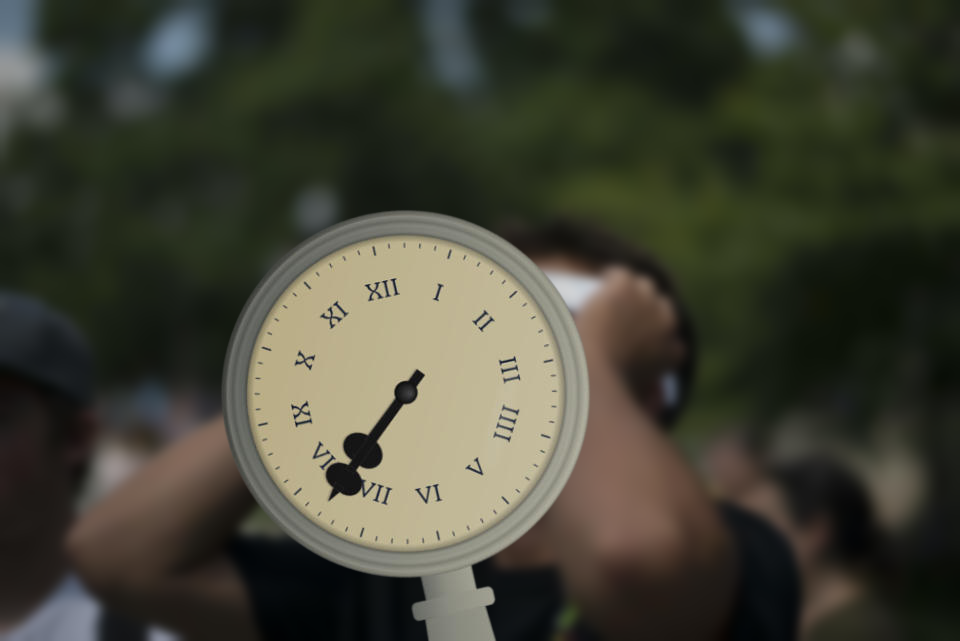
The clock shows 7.38
